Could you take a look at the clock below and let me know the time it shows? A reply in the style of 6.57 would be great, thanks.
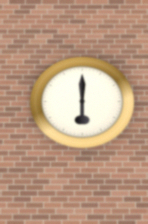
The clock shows 6.00
